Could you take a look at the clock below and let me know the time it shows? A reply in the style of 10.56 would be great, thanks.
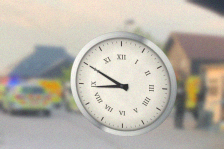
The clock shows 8.50
